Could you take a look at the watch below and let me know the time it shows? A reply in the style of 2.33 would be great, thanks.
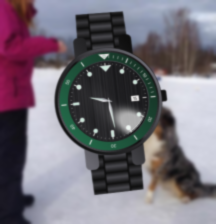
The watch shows 9.29
